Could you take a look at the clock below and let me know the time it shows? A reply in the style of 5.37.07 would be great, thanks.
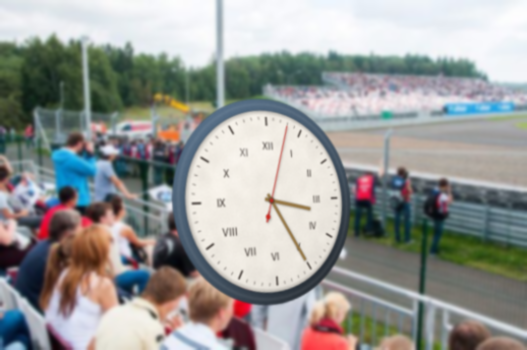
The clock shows 3.25.03
